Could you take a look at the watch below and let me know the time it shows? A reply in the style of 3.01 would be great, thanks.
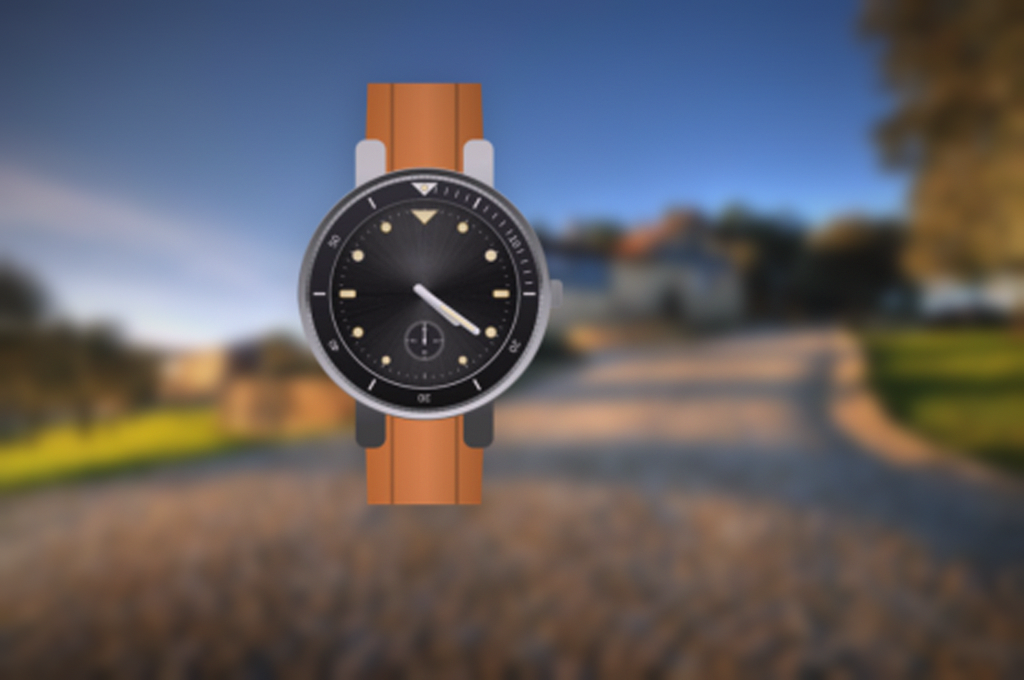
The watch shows 4.21
